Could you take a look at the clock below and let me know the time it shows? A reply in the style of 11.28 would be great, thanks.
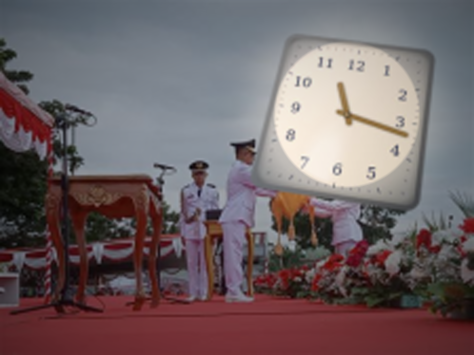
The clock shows 11.17
